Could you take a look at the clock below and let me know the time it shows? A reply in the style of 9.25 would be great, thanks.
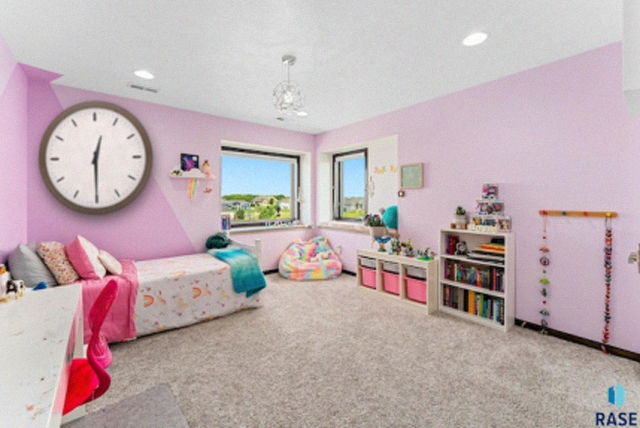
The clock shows 12.30
